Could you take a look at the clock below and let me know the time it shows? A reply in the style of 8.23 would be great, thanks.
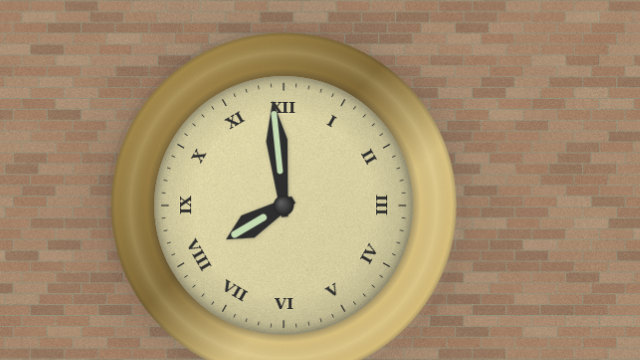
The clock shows 7.59
